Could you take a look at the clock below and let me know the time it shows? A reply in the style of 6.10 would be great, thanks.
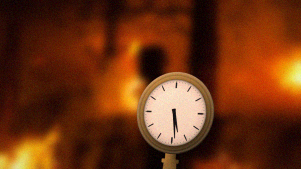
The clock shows 5.29
